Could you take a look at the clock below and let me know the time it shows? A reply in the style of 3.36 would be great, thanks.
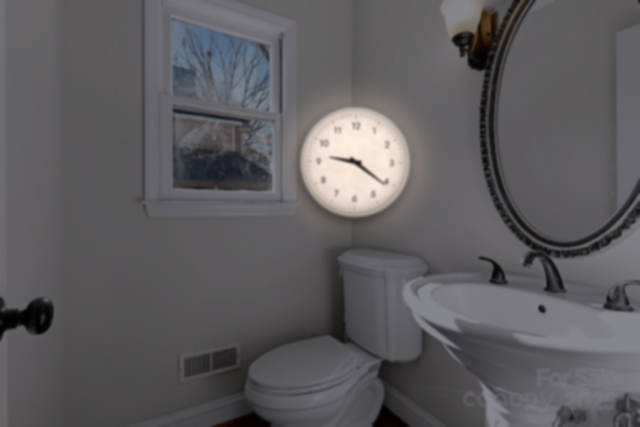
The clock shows 9.21
